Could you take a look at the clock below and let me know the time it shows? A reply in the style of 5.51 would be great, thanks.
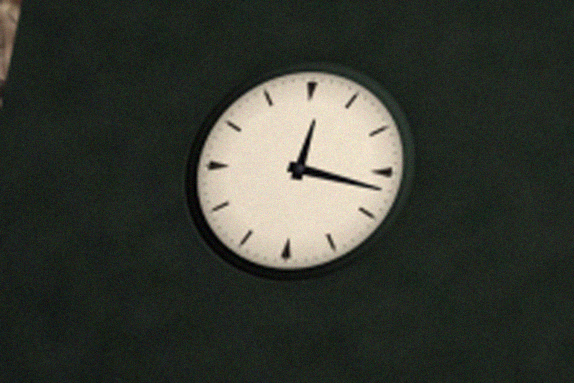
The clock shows 12.17
